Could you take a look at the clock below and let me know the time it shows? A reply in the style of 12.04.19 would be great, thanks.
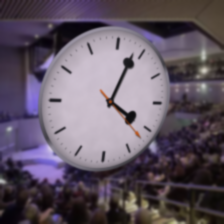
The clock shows 4.03.22
